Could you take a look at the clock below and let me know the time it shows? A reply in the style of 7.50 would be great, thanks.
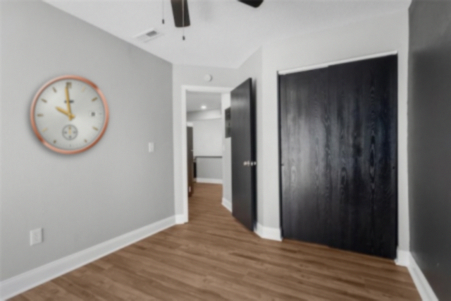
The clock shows 9.59
